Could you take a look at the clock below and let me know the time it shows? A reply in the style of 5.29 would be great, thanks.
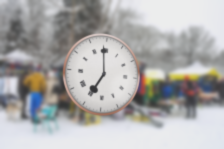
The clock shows 6.59
